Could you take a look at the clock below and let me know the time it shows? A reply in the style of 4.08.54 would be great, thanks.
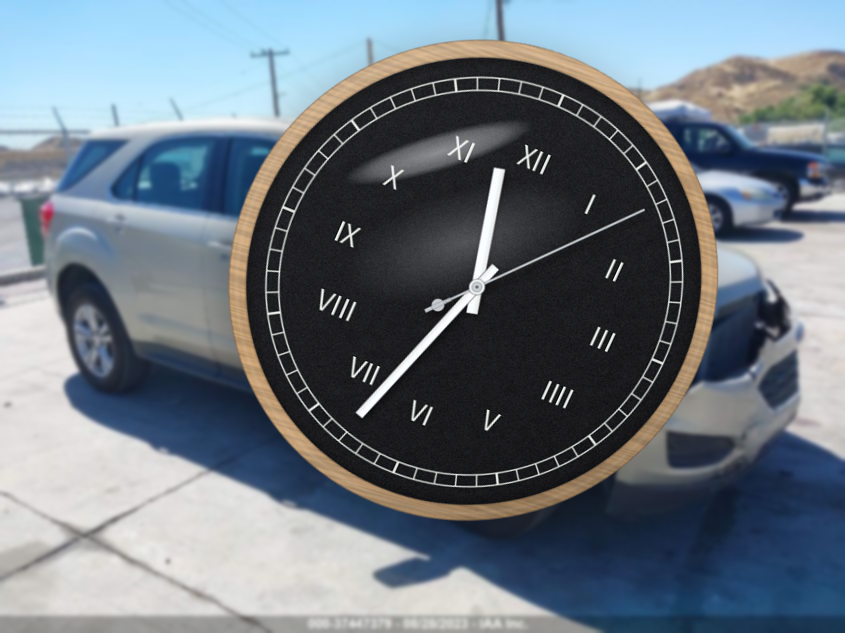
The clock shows 11.33.07
